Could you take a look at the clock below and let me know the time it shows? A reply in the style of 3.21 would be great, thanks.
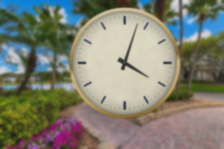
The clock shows 4.03
